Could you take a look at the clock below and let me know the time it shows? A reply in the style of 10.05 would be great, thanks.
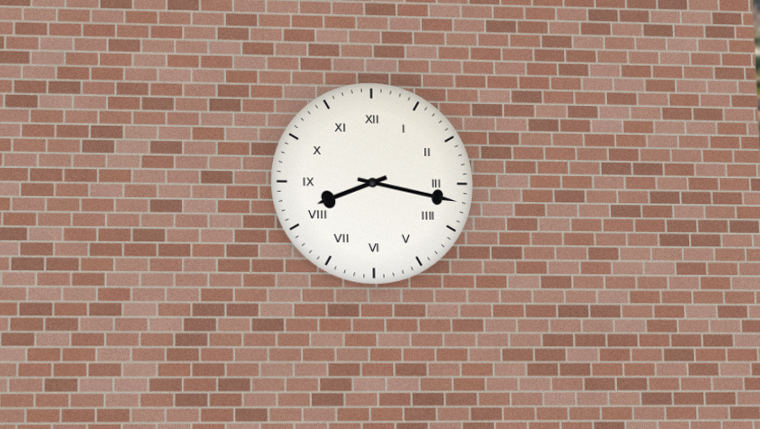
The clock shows 8.17
